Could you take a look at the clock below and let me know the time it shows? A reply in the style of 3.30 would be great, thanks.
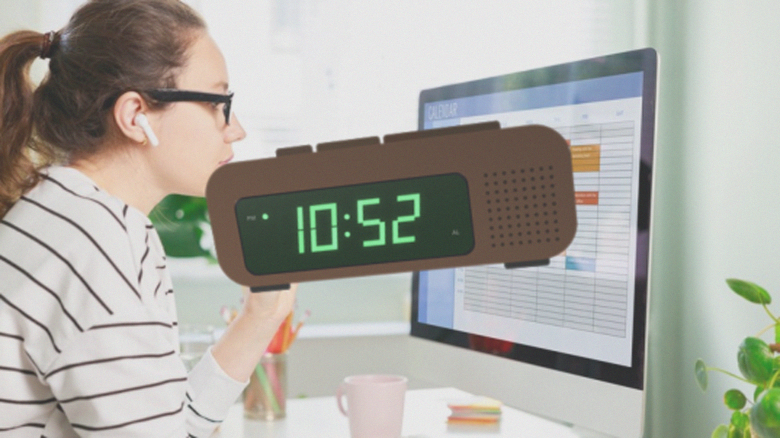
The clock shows 10.52
